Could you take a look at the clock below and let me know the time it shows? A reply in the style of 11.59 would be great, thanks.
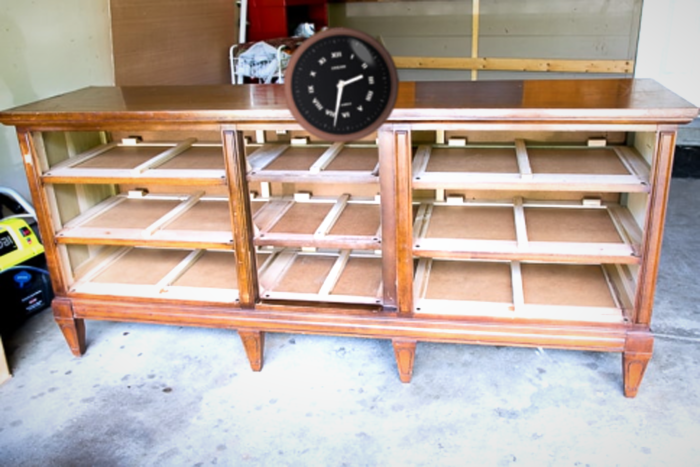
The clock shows 2.33
